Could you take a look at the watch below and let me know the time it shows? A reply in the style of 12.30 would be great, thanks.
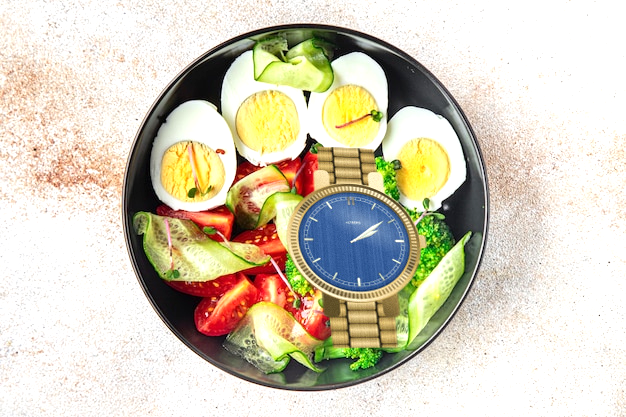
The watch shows 2.09
